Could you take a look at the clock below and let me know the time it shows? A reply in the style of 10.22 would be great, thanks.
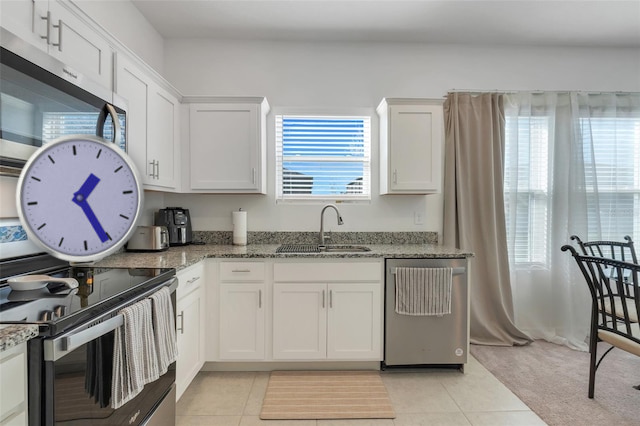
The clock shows 1.26
